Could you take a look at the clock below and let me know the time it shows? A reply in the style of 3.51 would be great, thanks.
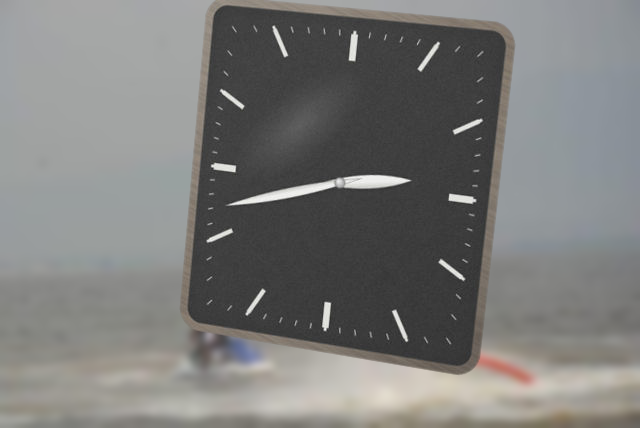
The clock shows 2.42
